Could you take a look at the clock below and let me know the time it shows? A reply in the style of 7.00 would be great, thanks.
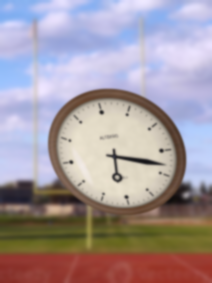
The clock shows 6.18
